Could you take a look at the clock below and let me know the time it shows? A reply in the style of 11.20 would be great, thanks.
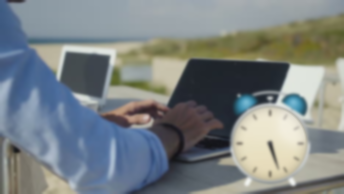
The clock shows 5.27
